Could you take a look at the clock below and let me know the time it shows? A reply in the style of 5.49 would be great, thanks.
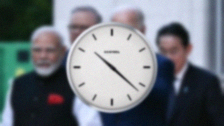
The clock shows 10.22
